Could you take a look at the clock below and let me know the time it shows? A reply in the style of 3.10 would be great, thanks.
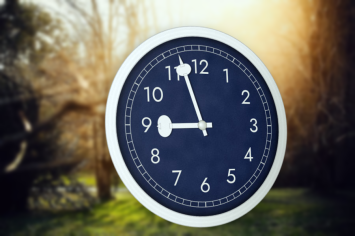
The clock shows 8.57
